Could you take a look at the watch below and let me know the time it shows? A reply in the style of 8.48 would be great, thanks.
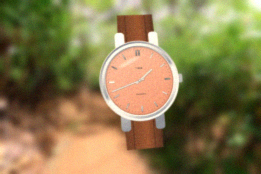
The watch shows 1.42
